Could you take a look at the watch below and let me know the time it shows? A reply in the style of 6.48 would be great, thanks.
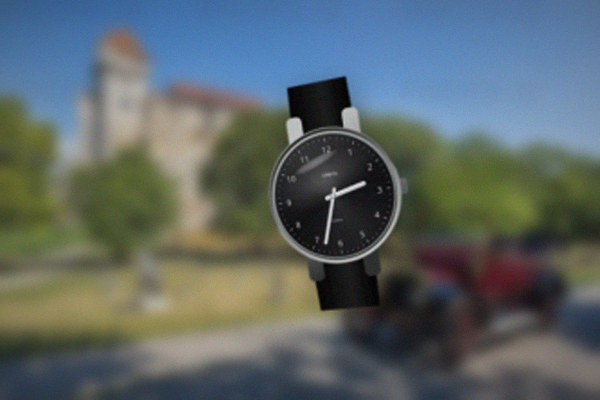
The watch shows 2.33
